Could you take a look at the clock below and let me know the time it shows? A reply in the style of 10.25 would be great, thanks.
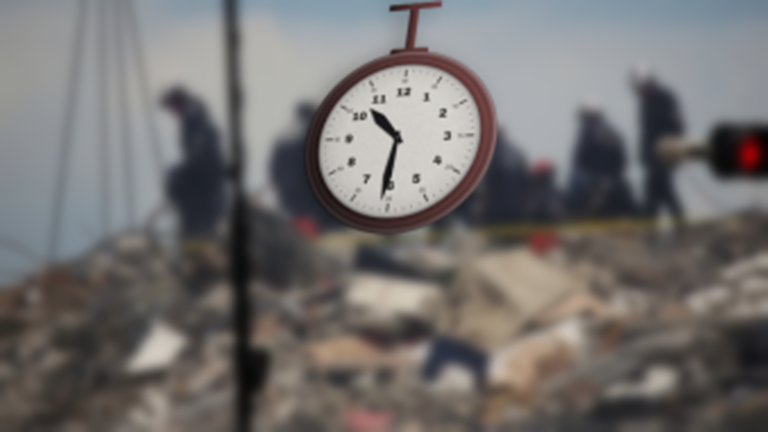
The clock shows 10.31
